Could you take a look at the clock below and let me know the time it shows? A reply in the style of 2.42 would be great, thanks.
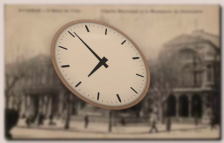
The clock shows 7.56
